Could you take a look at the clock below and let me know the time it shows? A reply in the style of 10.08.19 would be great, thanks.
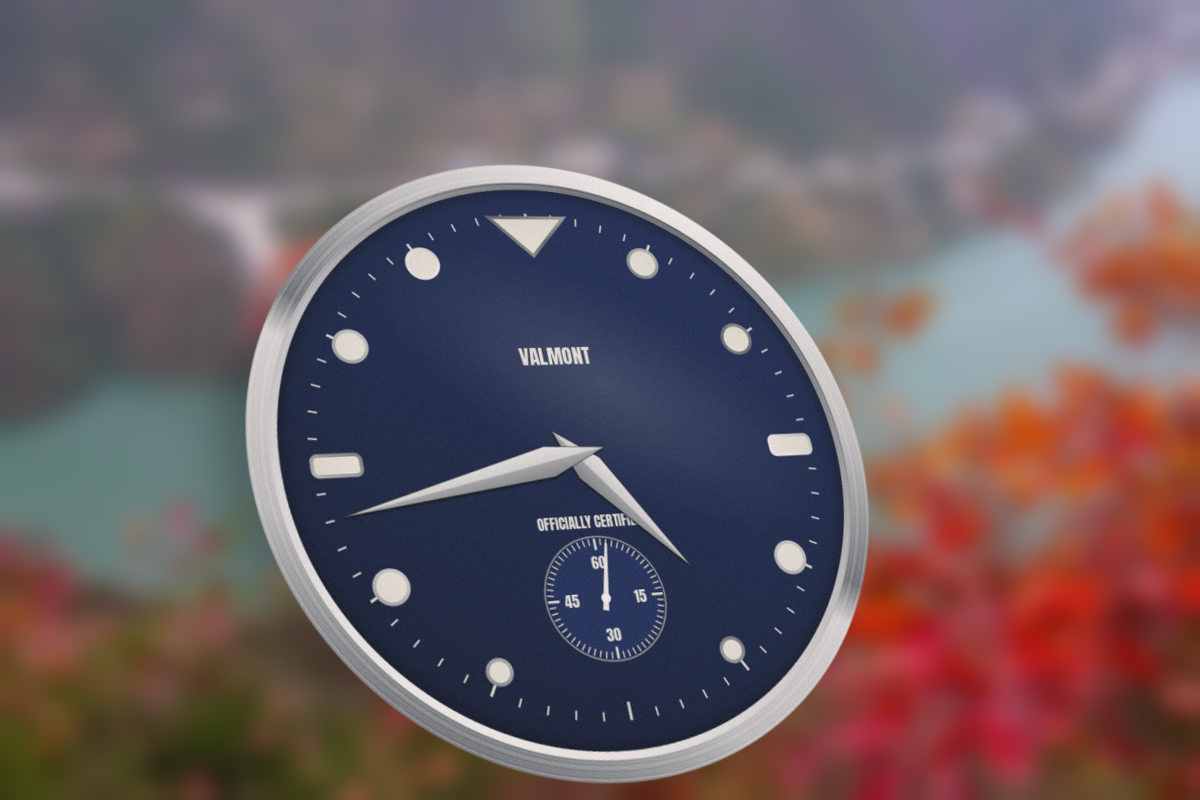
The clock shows 4.43.02
